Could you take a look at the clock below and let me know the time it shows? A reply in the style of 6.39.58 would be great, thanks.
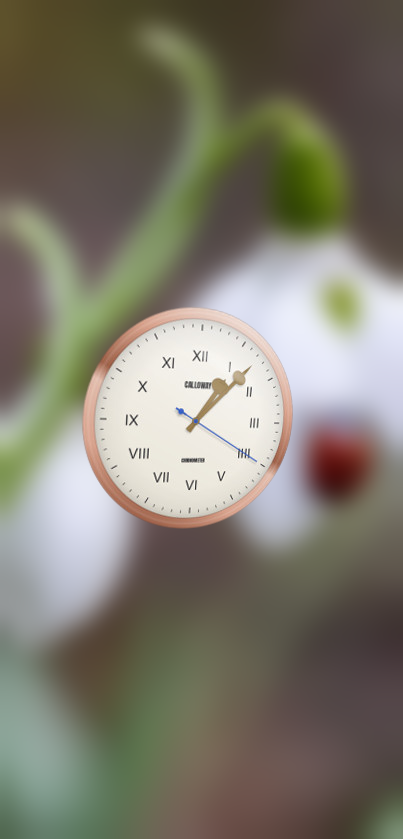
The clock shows 1.07.20
